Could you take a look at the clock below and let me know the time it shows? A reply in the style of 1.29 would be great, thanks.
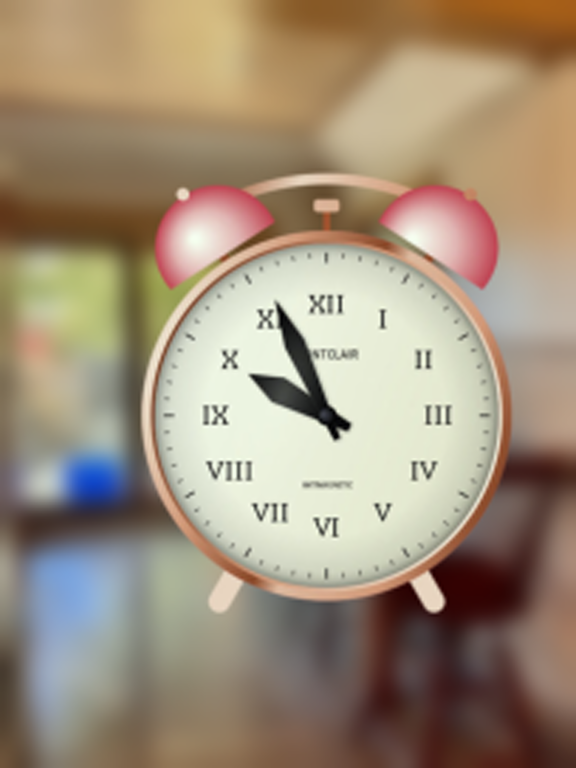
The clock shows 9.56
